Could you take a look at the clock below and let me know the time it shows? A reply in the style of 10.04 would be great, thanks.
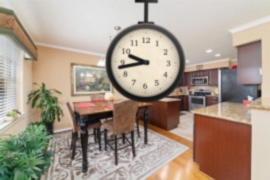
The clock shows 9.43
